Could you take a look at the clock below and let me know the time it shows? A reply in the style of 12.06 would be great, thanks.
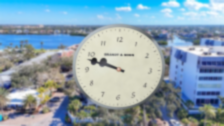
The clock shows 9.48
